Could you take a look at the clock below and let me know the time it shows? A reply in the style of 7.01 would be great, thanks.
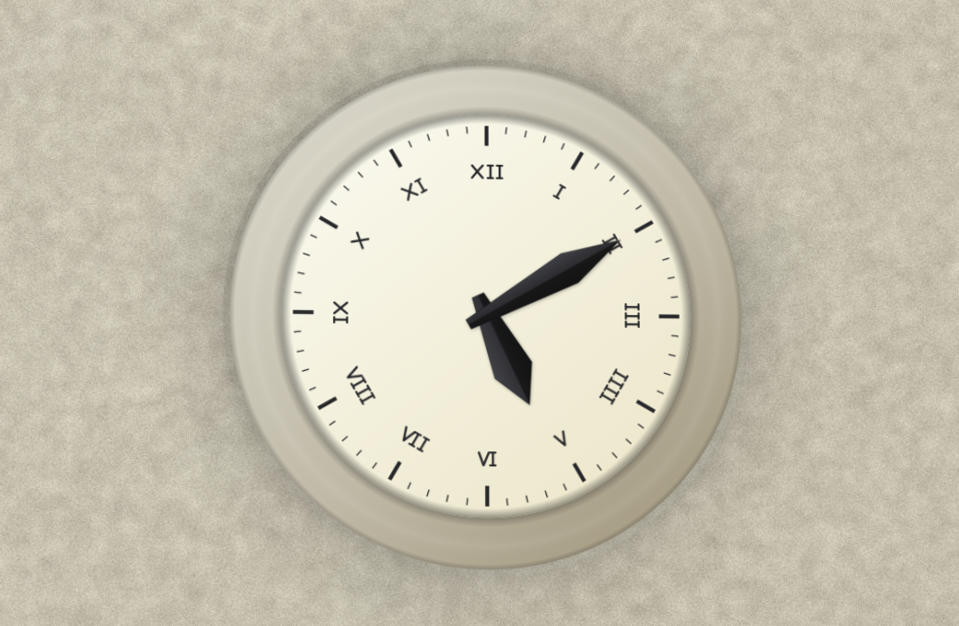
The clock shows 5.10
